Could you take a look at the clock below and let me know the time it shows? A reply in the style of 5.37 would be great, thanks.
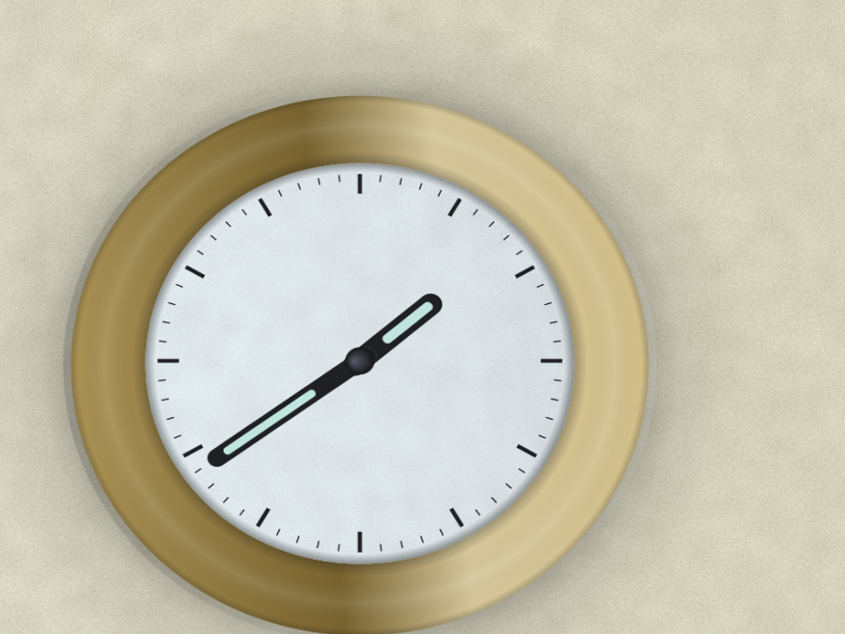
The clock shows 1.39
